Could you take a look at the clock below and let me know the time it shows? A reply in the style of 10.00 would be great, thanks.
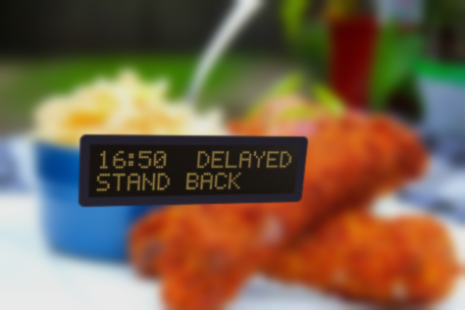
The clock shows 16.50
